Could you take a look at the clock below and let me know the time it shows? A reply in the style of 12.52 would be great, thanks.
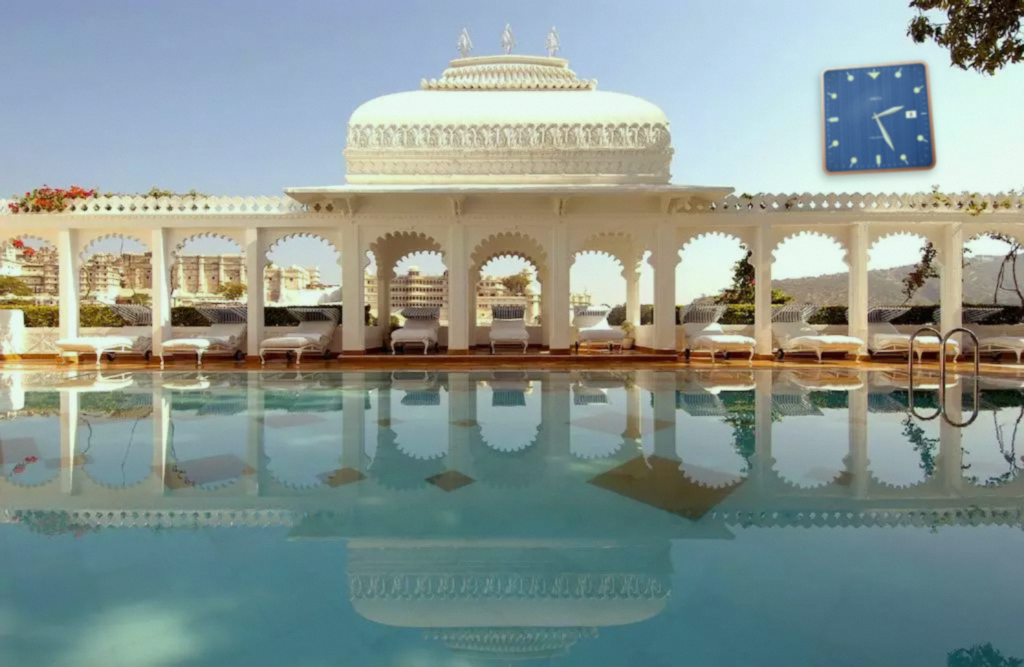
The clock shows 2.26
